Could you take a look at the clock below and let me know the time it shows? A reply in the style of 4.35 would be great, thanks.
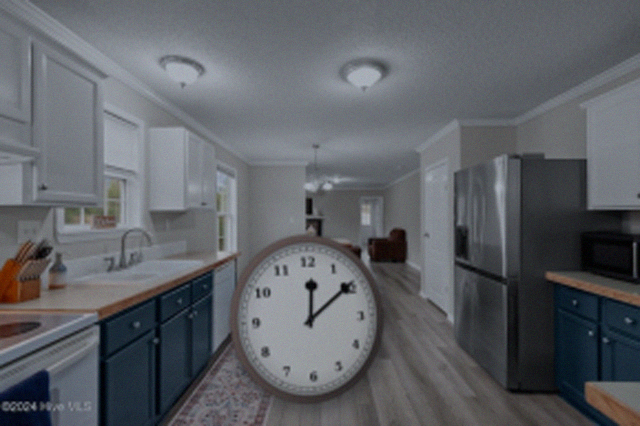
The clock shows 12.09
